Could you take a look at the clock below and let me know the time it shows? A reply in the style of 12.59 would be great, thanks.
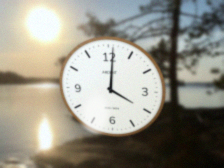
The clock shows 4.01
